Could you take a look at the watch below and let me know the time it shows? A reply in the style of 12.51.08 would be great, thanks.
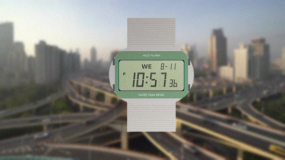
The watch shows 10.57.36
